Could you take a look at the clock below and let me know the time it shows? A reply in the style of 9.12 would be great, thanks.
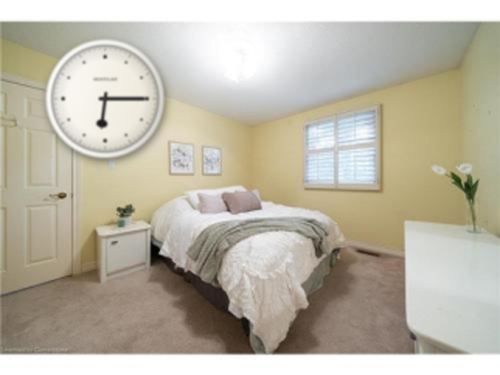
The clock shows 6.15
